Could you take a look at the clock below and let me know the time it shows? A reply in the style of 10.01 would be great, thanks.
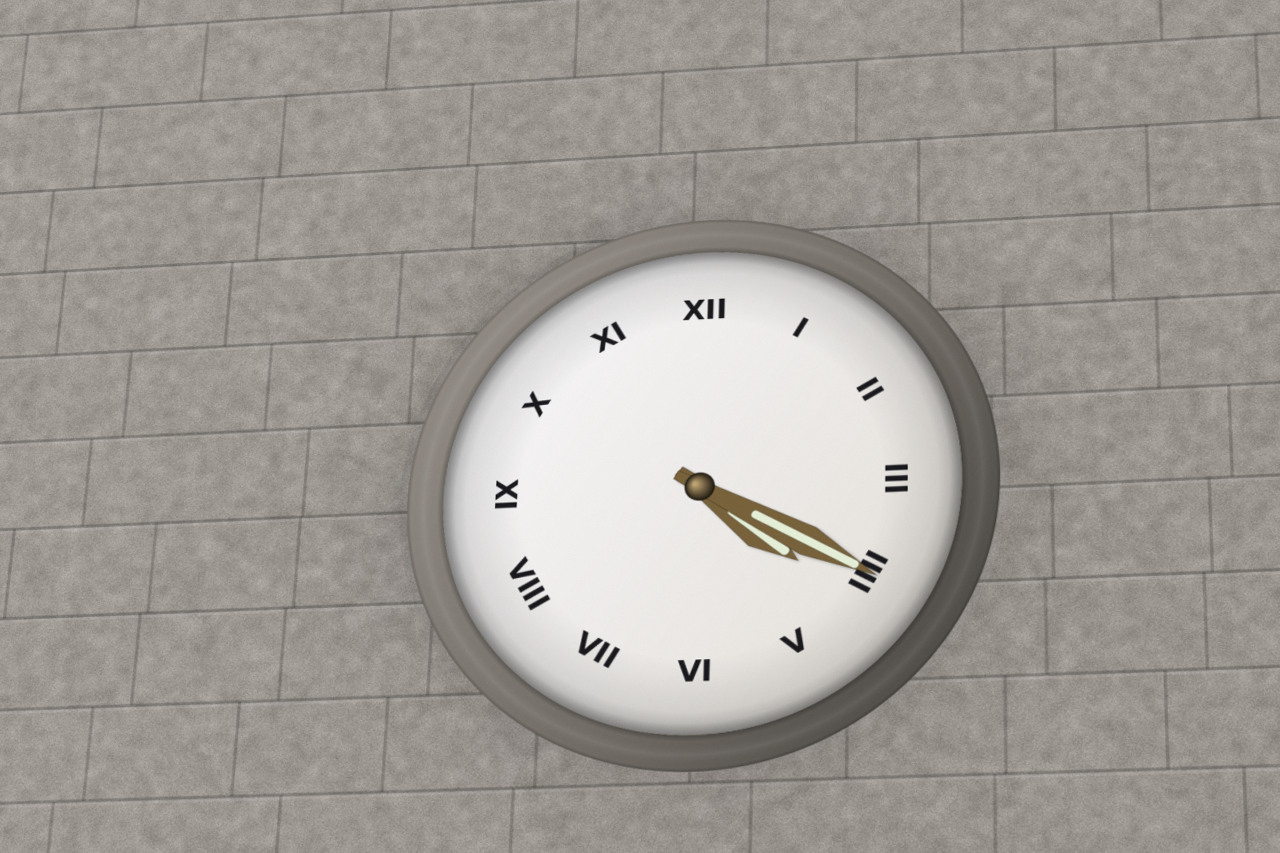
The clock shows 4.20
